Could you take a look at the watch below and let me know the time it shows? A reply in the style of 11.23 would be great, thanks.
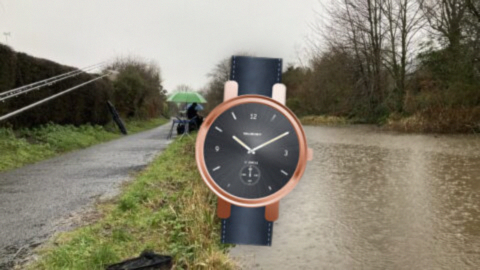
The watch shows 10.10
